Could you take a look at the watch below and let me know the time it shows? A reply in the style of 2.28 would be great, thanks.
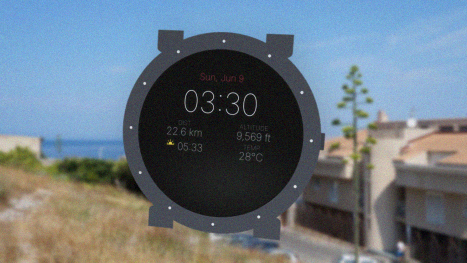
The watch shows 3.30
